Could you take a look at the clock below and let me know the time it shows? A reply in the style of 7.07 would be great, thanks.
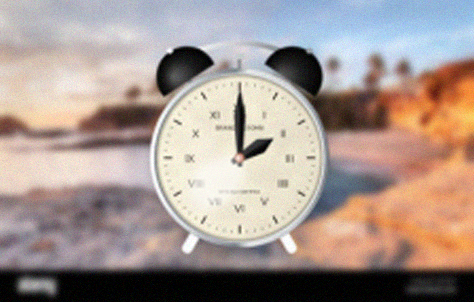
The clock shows 2.00
